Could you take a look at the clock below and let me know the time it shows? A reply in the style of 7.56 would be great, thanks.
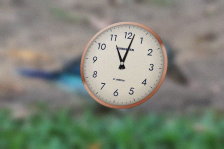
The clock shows 11.02
